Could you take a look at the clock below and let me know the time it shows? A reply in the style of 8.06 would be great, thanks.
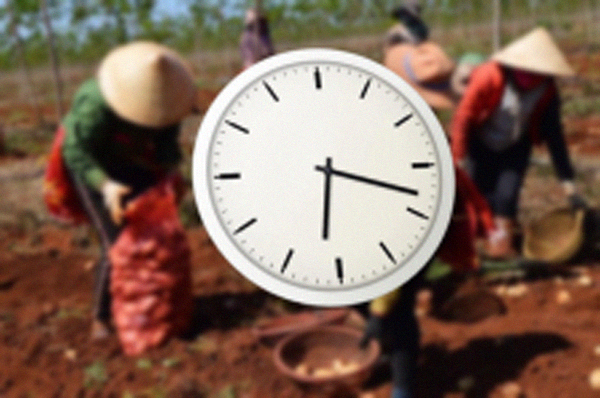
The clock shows 6.18
